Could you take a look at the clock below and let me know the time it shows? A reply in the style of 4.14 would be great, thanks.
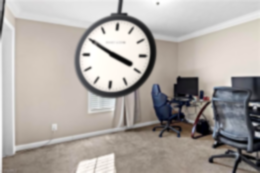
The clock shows 3.50
